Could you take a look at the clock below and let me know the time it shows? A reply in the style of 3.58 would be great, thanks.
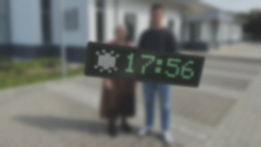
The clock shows 17.56
